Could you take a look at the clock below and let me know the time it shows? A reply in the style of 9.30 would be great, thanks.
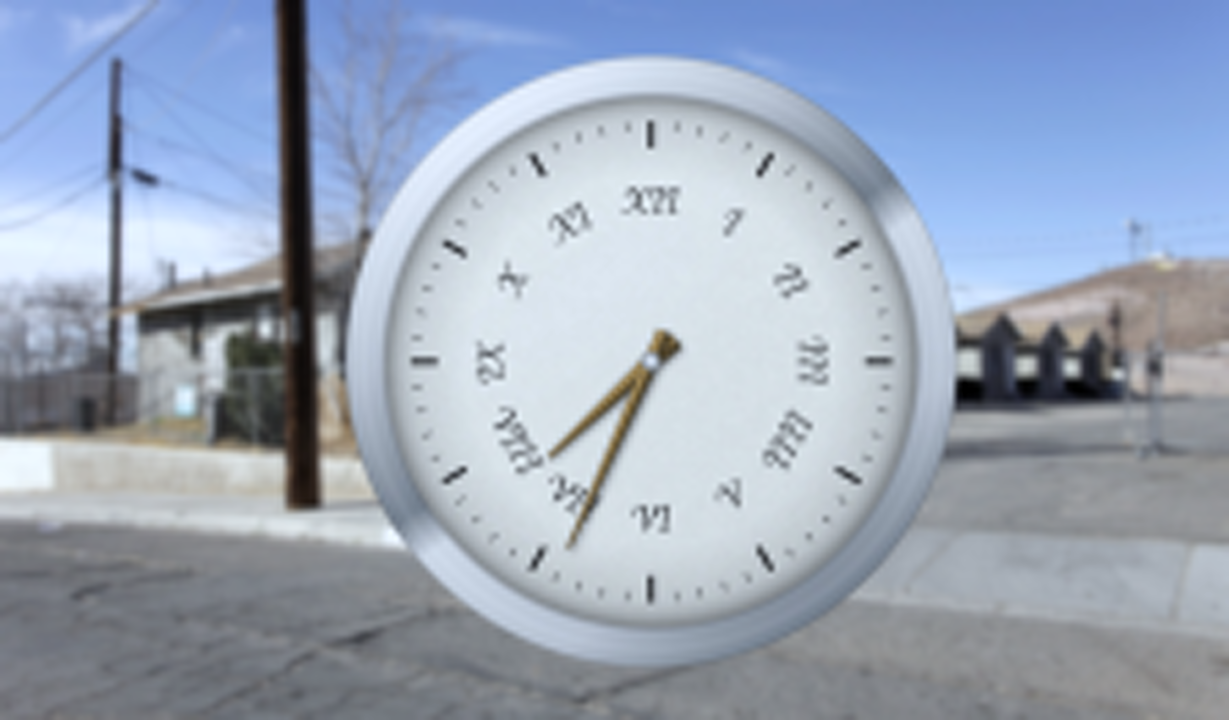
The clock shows 7.34
